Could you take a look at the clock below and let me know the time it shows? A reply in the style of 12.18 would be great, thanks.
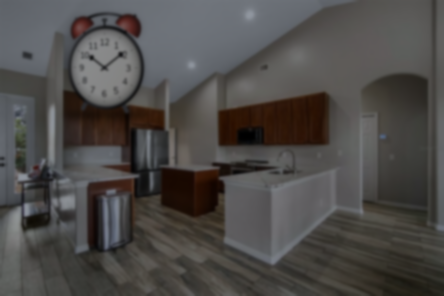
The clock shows 10.09
